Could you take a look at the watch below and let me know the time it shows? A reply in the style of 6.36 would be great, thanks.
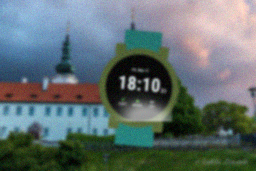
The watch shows 18.10
